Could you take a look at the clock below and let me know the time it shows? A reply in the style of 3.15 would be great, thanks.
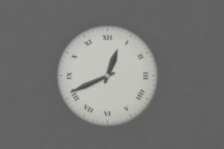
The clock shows 12.41
